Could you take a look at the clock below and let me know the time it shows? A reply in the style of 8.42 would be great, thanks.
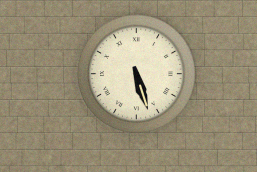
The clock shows 5.27
